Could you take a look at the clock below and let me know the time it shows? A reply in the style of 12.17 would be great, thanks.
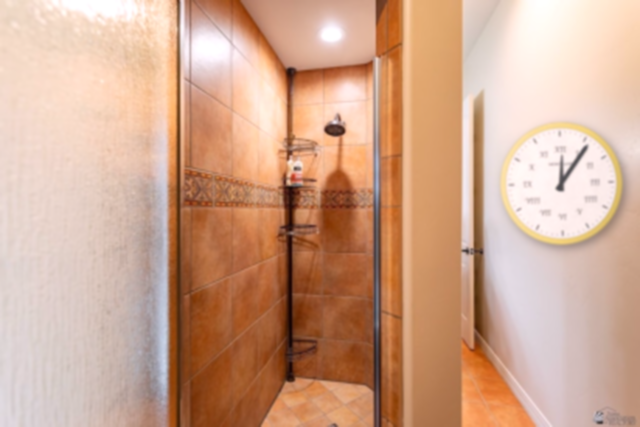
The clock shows 12.06
